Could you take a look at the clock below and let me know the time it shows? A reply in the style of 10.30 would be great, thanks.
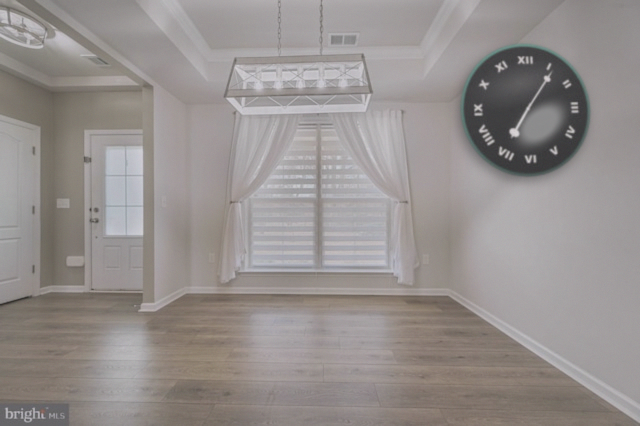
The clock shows 7.06
